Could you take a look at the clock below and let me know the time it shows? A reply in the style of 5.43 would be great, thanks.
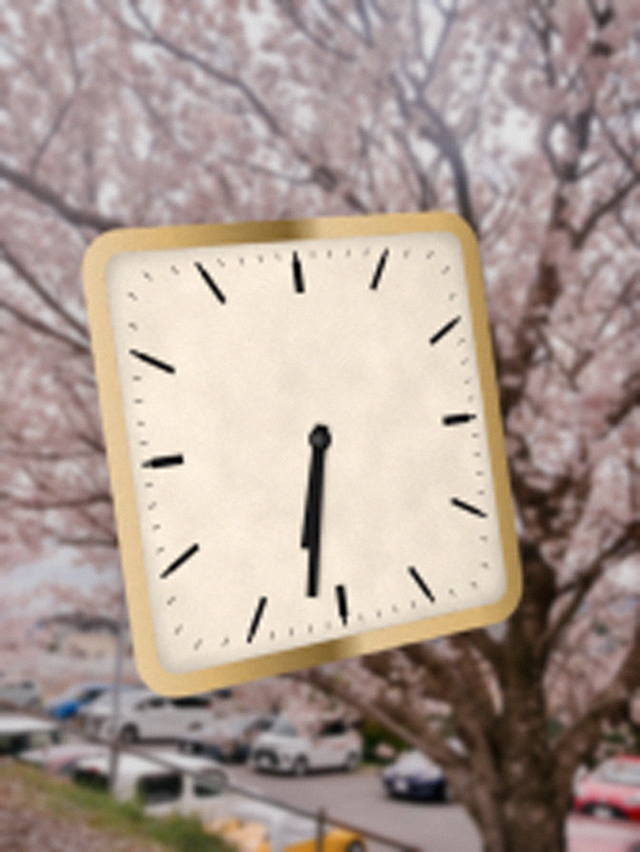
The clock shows 6.32
